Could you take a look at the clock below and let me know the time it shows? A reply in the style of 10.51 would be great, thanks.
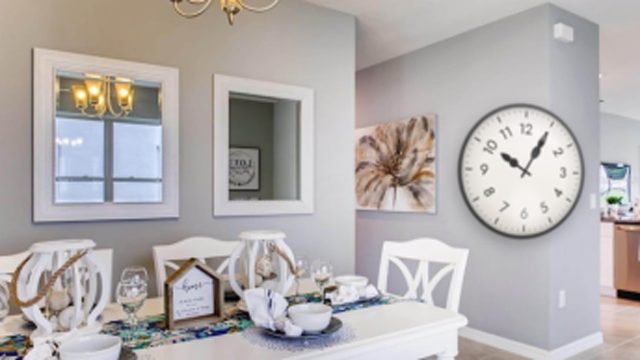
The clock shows 10.05
